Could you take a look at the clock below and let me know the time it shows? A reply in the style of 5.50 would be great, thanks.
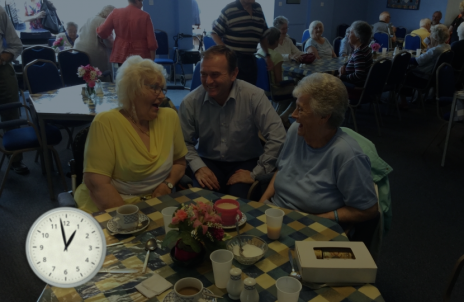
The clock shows 12.58
